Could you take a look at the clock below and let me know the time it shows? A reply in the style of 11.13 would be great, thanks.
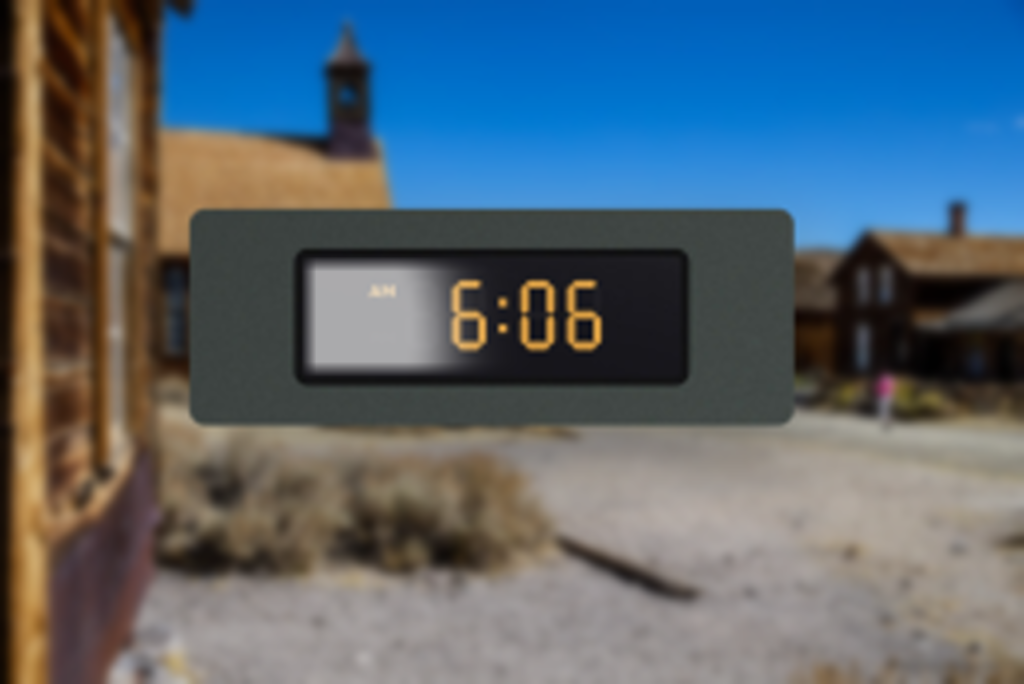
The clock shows 6.06
